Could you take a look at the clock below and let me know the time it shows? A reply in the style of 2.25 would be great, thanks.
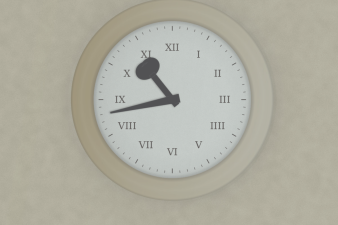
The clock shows 10.43
